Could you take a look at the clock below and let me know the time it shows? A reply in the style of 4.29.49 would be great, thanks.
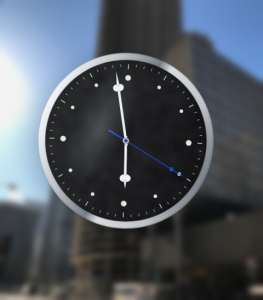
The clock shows 5.58.20
